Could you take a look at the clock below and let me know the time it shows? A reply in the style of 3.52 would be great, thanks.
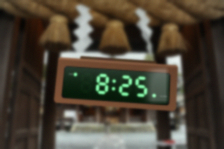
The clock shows 8.25
